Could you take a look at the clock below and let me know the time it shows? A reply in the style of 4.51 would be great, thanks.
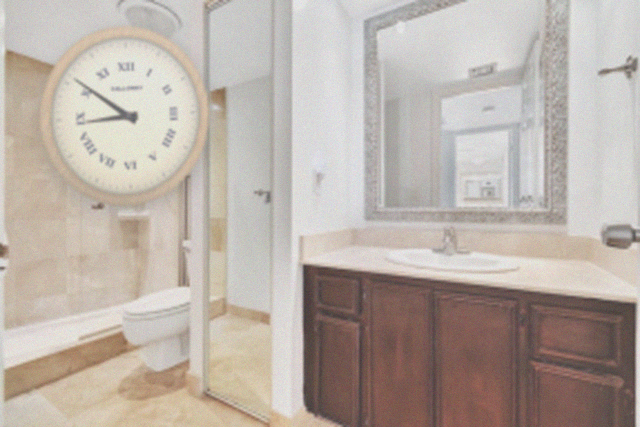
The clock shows 8.51
